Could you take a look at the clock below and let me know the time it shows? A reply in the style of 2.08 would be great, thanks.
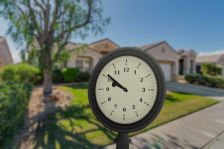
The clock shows 9.51
